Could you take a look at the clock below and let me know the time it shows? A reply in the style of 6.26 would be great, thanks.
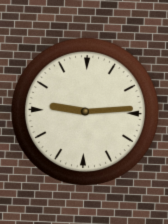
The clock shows 9.14
